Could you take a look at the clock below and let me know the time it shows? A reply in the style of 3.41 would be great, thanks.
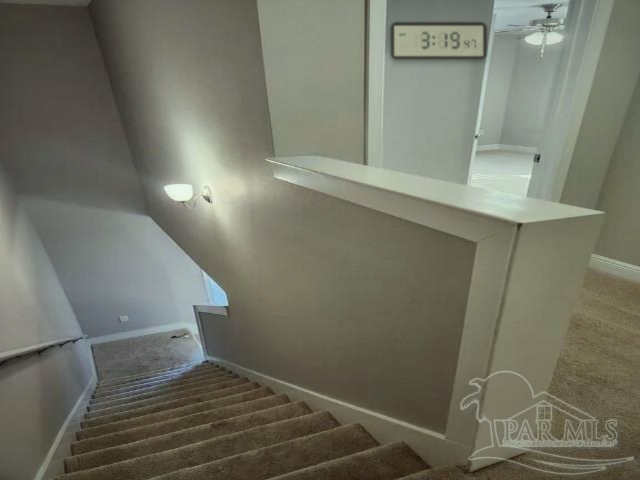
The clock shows 3.19
